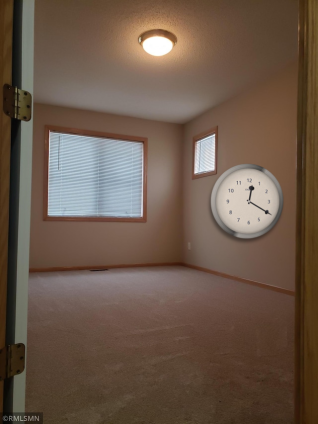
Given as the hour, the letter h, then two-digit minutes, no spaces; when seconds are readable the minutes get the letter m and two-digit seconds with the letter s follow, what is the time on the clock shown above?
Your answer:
12h20
